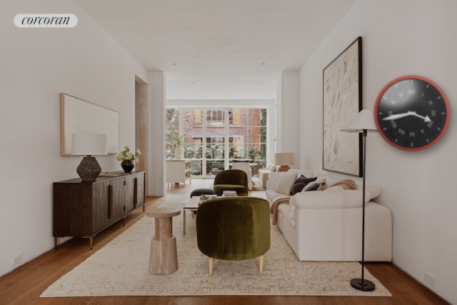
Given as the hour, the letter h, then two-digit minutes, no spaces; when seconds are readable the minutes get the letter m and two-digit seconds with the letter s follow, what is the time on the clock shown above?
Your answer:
3h43
